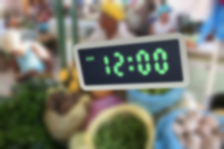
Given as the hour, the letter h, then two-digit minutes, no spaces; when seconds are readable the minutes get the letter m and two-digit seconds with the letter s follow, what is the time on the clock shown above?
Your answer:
12h00
